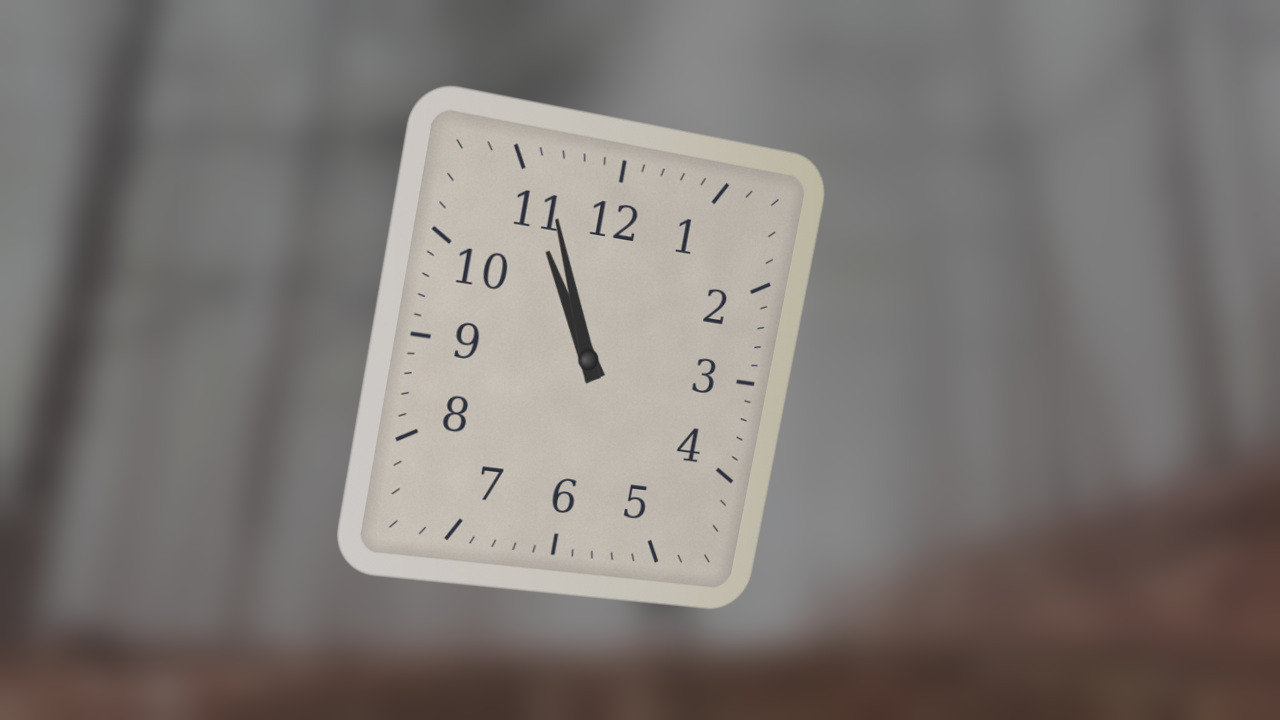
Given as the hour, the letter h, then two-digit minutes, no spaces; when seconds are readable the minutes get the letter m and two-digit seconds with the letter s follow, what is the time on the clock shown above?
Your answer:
10h56
